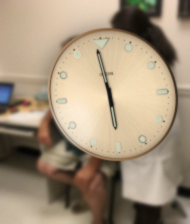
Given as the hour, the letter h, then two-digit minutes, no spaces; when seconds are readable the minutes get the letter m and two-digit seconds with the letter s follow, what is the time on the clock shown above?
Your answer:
5h59
